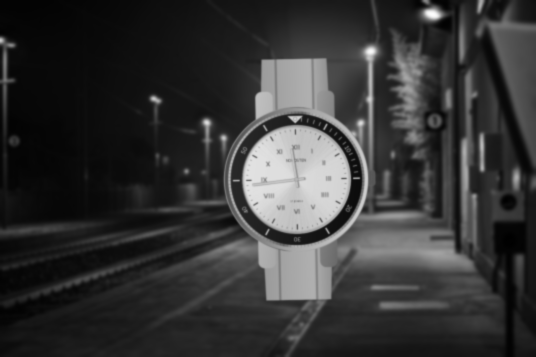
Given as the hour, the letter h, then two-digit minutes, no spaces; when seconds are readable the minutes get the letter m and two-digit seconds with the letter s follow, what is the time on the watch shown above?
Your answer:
11h44
